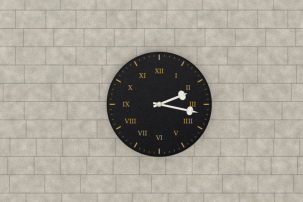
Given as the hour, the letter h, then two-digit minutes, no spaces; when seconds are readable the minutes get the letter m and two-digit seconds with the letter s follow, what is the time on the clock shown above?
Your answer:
2h17
